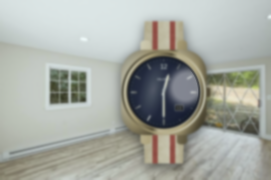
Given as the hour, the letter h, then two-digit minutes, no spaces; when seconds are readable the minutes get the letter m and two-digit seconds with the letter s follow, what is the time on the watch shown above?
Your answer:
12h30
